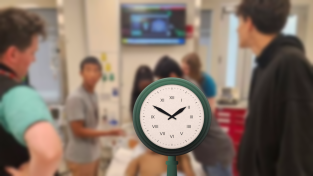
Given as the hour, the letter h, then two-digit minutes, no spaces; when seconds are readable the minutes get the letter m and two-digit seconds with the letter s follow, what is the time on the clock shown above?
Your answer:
1h50
